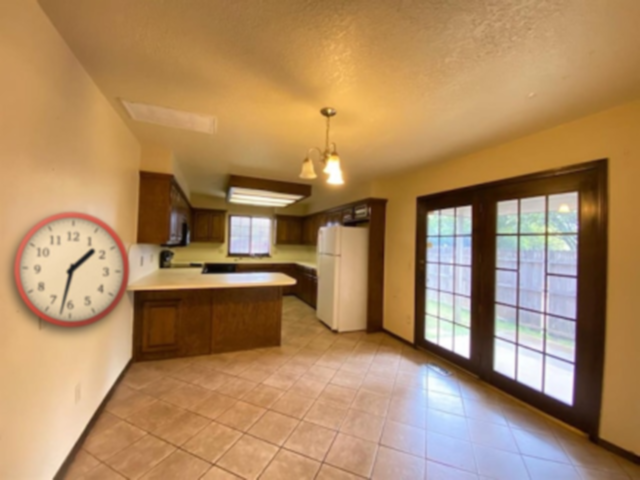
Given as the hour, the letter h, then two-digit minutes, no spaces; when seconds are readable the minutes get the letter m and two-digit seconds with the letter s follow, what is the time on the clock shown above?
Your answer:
1h32
